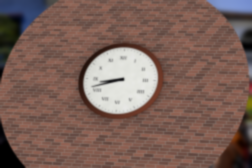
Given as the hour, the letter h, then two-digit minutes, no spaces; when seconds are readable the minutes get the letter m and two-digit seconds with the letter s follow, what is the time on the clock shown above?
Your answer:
8h42
